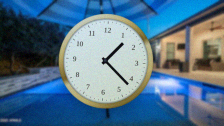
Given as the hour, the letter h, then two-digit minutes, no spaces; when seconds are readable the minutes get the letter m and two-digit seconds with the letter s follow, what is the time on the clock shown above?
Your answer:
1h22
